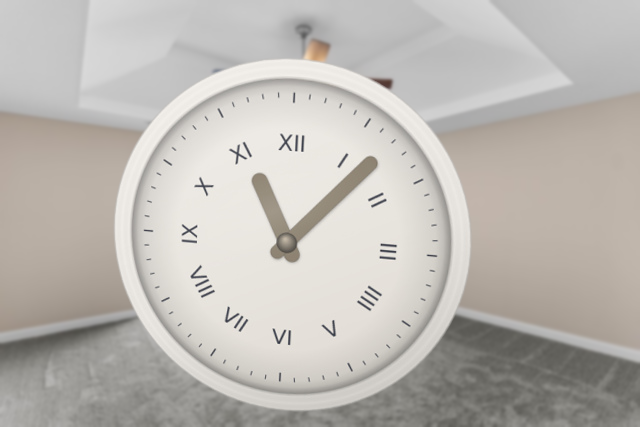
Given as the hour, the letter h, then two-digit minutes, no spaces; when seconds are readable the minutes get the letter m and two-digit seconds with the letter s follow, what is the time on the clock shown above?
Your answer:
11h07
